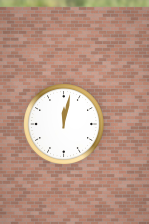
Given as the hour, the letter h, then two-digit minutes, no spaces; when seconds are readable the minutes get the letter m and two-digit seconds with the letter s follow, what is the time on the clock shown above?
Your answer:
12h02
